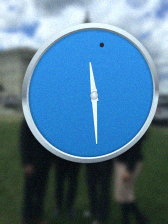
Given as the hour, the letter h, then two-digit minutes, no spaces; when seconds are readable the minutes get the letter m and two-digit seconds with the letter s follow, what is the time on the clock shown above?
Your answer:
11h28
